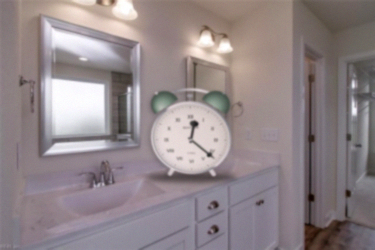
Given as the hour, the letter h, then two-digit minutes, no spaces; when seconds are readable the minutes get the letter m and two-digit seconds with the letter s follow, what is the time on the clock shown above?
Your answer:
12h22
